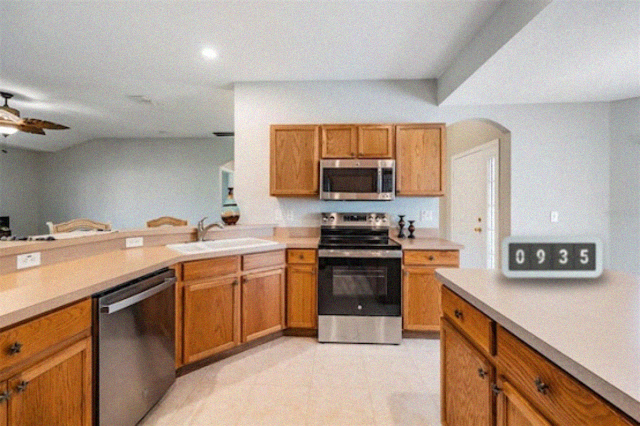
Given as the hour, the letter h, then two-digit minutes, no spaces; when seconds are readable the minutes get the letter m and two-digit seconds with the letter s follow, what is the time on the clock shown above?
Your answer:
9h35
